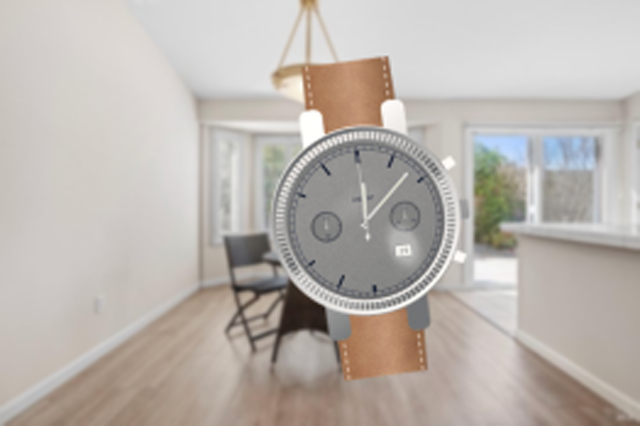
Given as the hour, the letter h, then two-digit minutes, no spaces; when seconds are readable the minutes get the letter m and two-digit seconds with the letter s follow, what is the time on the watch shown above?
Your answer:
12h08
